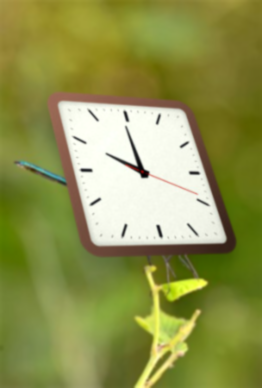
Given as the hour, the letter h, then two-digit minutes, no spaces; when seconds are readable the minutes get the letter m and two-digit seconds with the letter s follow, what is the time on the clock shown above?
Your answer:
9h59m19s
